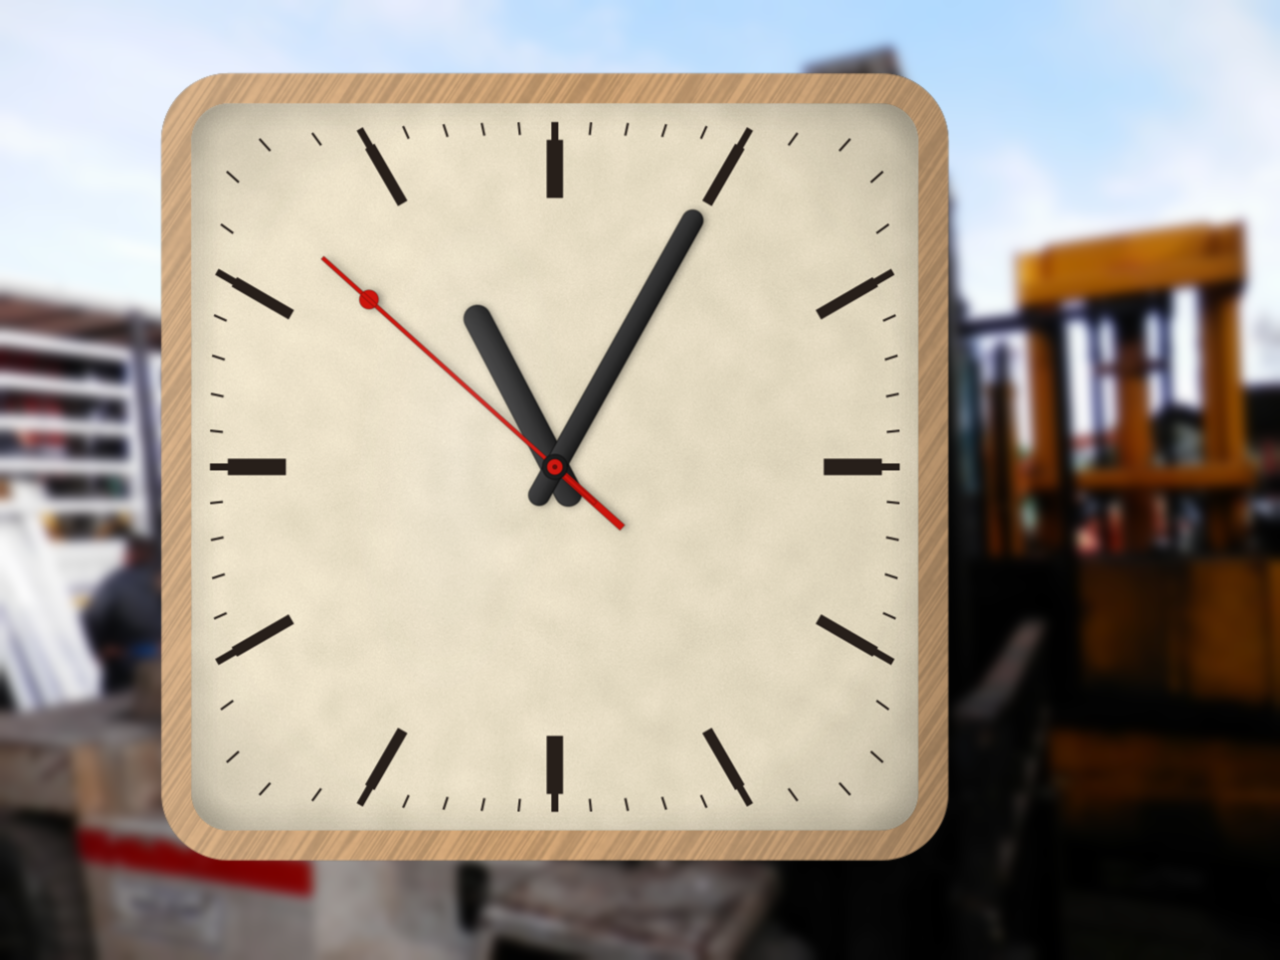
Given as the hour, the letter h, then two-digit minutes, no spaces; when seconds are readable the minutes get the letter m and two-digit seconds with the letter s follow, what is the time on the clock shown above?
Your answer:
11h04m52s
